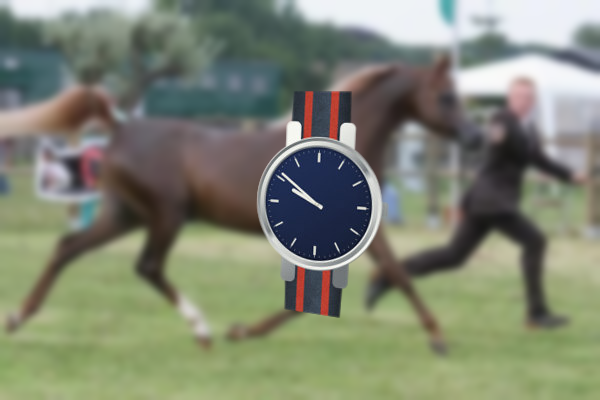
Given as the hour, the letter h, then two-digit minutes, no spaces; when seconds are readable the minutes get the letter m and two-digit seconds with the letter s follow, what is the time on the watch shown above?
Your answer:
9h51
